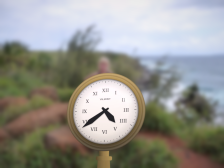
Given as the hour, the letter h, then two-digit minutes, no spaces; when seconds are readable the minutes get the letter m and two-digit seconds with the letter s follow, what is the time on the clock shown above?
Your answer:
4h39
